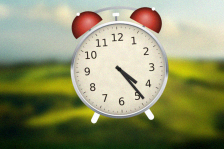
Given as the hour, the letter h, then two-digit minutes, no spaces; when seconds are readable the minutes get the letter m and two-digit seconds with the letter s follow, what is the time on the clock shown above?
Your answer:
4h24
